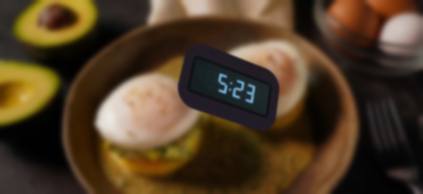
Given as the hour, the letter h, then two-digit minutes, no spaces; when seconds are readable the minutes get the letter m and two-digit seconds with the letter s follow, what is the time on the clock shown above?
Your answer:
5h23
